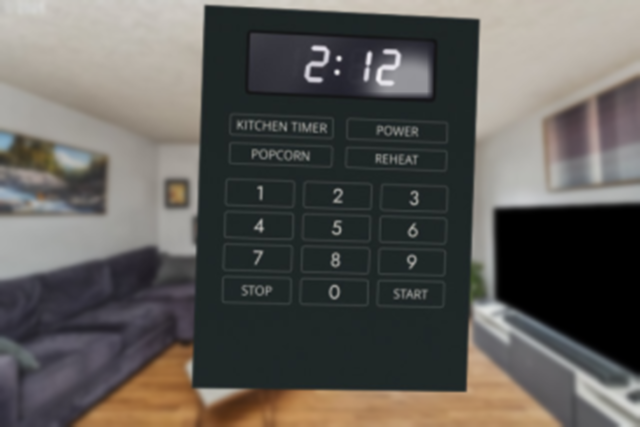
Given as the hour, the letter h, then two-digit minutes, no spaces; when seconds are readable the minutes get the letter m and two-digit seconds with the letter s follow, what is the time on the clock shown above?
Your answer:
2h12
